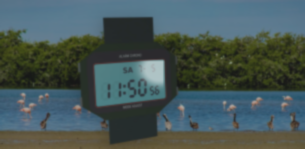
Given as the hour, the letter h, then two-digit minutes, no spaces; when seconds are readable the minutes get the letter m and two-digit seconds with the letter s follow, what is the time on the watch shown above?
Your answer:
11h50
